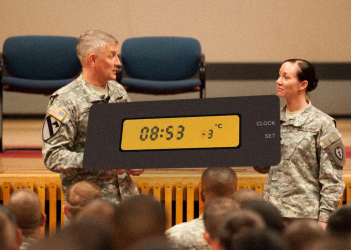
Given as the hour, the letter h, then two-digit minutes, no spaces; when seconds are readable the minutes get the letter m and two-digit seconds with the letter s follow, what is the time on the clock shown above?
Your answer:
8h53
